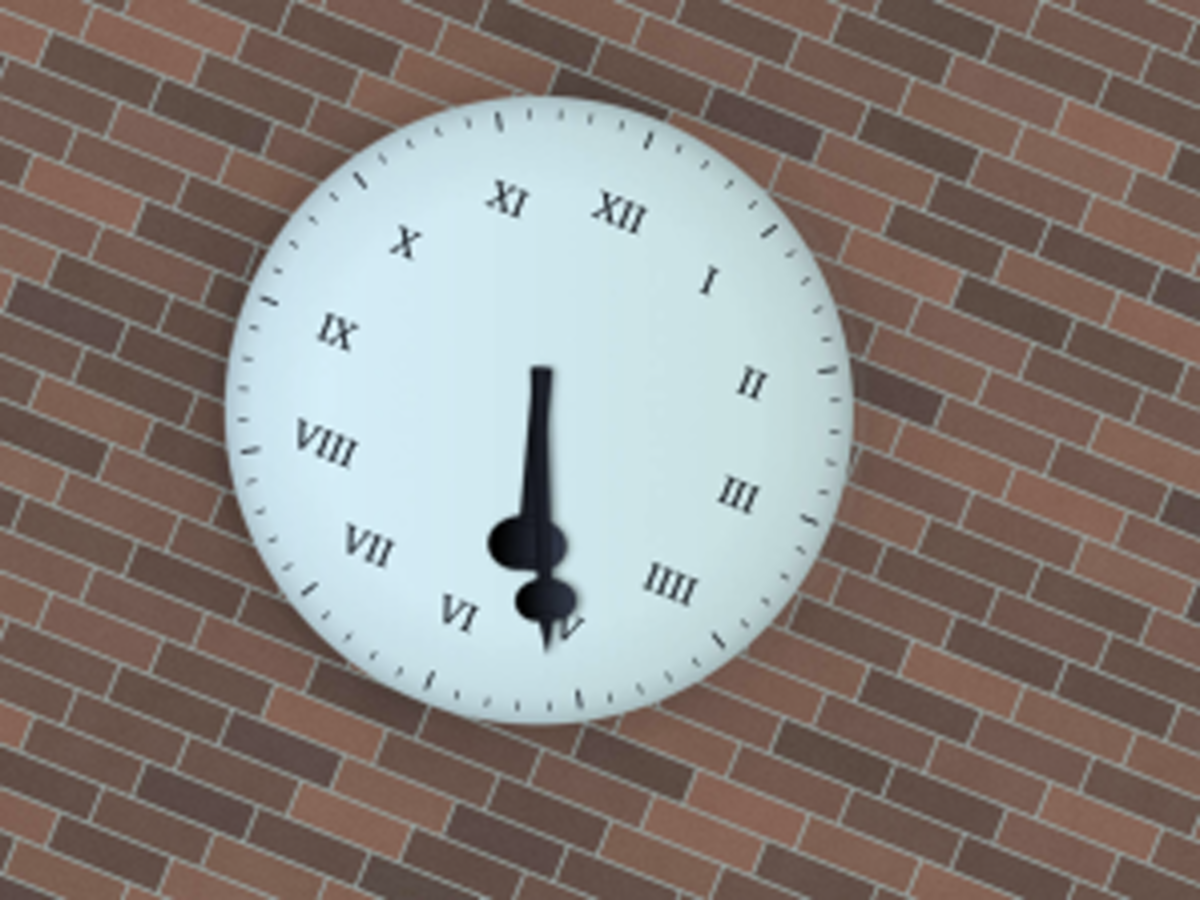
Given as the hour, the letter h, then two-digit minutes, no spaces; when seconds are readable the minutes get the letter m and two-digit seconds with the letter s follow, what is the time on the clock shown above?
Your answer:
5h26
